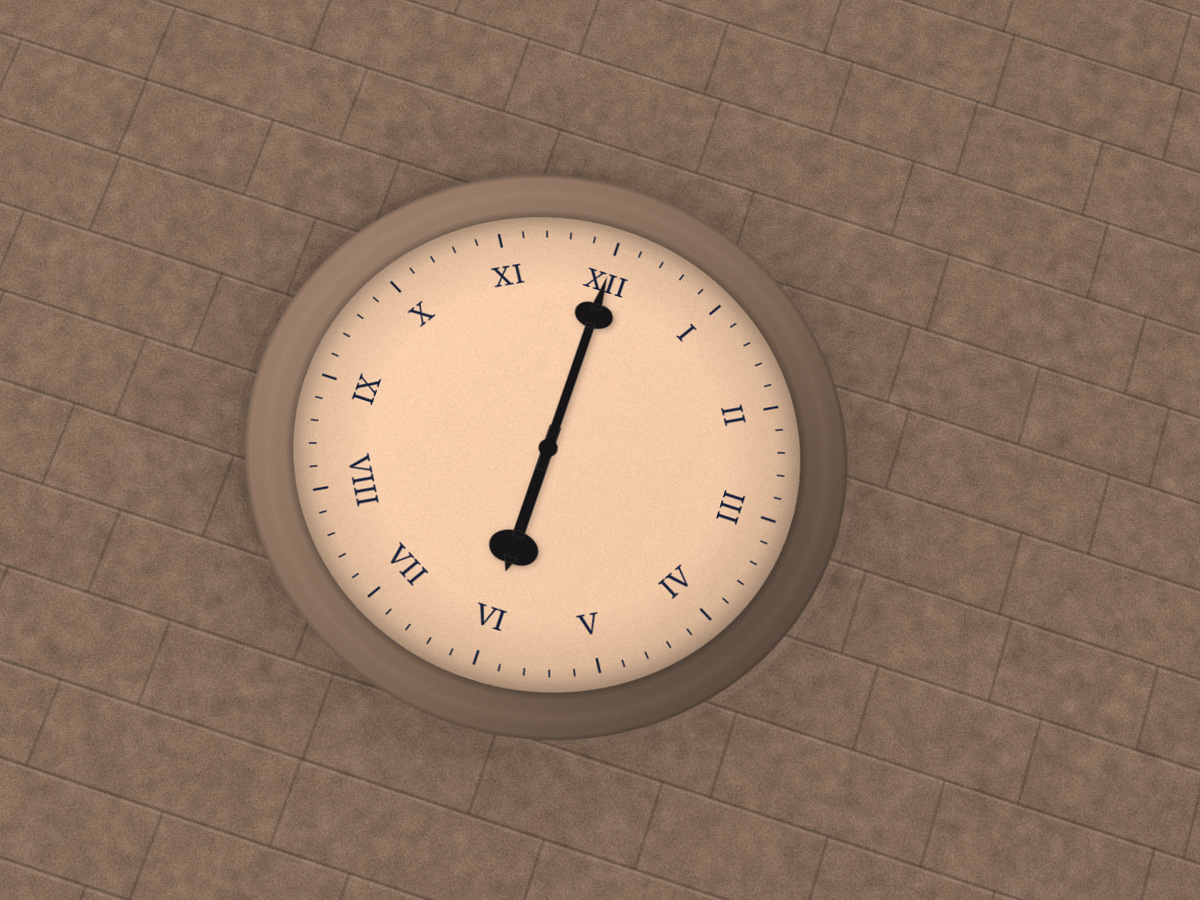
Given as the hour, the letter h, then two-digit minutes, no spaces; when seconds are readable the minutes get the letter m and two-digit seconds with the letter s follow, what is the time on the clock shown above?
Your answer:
6h00
